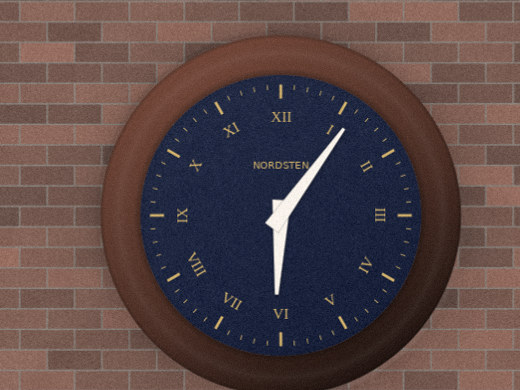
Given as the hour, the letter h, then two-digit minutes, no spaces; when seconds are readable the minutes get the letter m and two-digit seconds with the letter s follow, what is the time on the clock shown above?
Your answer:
6h06
